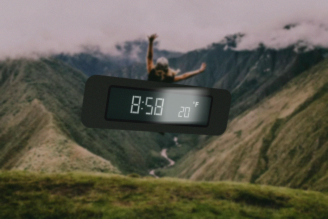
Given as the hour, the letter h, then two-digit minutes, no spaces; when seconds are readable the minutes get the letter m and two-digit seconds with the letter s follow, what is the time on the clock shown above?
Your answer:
8h58
